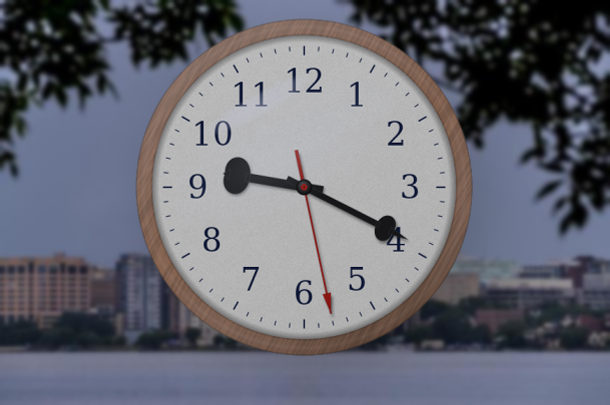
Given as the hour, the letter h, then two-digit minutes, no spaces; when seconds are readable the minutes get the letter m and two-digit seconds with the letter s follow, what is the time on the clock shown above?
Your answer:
9h19m28s
